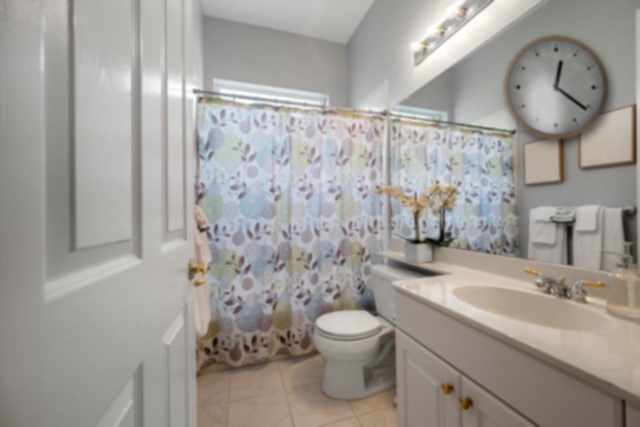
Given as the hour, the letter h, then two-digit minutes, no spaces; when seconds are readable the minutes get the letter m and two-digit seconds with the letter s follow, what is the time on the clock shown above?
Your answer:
12h21
